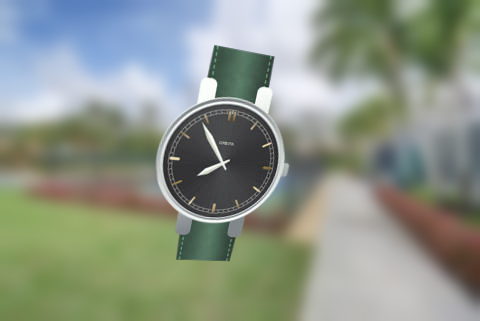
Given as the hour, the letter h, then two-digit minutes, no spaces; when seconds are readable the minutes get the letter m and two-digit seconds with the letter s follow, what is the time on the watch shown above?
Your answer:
7h54
